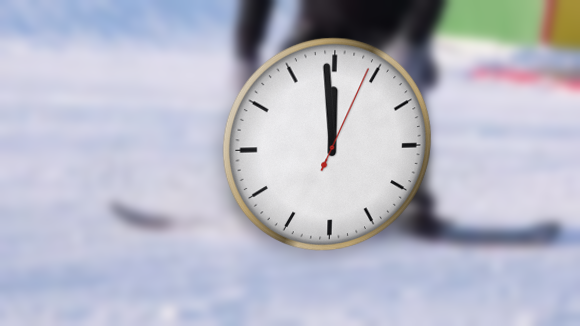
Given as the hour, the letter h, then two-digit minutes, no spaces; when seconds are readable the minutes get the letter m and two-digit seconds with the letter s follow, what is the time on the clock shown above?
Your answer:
11h59m04s
